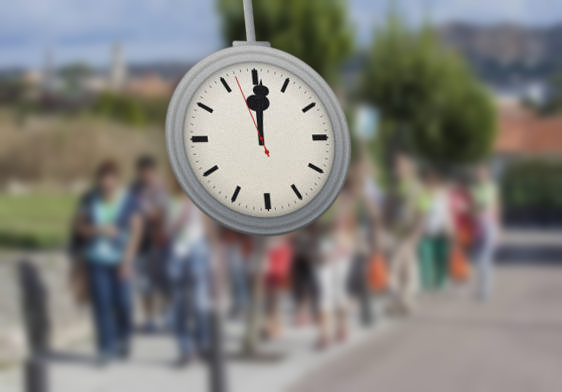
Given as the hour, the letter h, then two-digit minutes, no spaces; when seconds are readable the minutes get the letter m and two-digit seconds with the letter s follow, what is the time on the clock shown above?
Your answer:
12h00m57s
